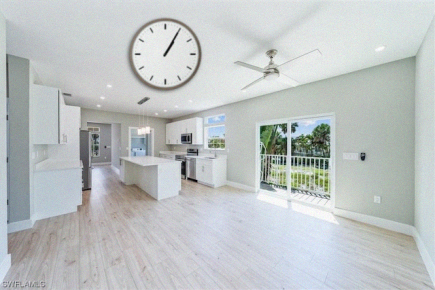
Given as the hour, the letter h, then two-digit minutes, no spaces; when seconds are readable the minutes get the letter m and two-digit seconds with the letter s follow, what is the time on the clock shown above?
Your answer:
1h05
